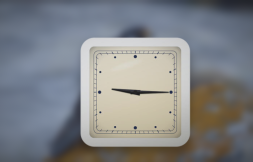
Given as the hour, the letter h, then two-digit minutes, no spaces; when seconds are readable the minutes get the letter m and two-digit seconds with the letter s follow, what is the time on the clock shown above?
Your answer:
9h15
